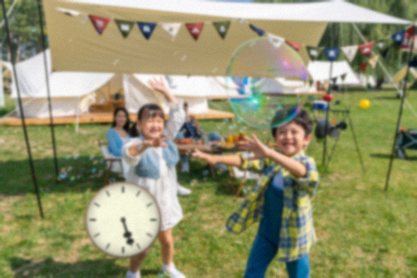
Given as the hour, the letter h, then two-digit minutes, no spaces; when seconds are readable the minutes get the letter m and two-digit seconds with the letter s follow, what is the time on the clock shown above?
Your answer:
5h27
